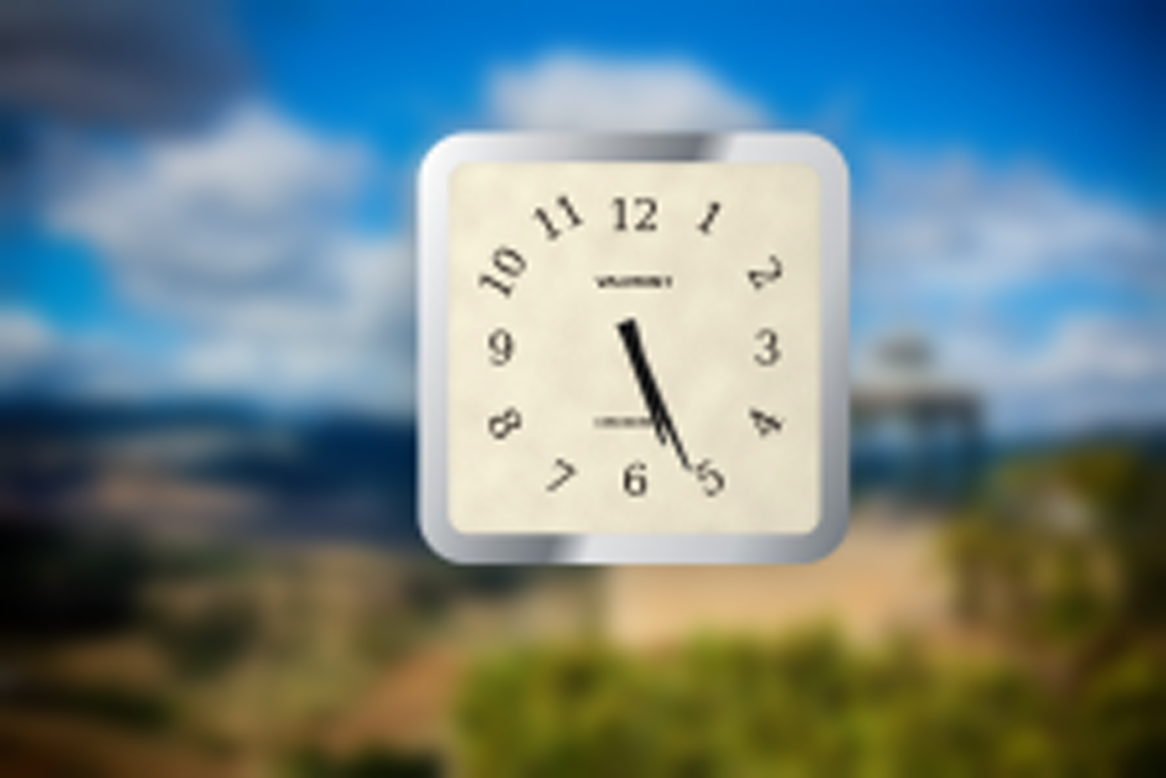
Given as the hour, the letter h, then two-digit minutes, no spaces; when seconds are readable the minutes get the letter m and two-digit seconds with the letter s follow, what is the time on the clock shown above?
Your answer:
5h26
